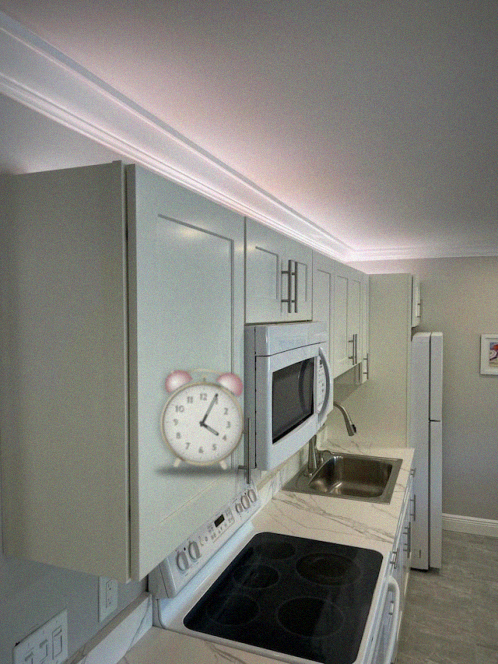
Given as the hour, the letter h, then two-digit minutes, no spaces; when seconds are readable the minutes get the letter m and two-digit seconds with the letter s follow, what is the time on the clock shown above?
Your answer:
4h04
